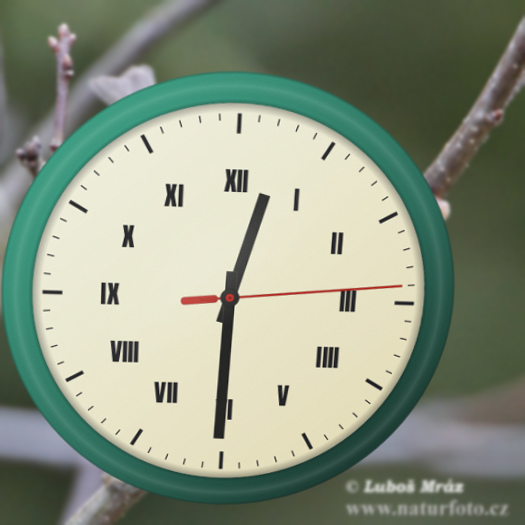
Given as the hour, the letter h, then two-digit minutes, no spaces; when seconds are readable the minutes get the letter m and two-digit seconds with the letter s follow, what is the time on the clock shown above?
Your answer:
12h30m14s
